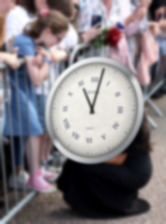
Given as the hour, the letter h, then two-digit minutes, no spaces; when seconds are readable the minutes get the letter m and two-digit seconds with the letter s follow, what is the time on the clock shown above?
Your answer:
11h02
